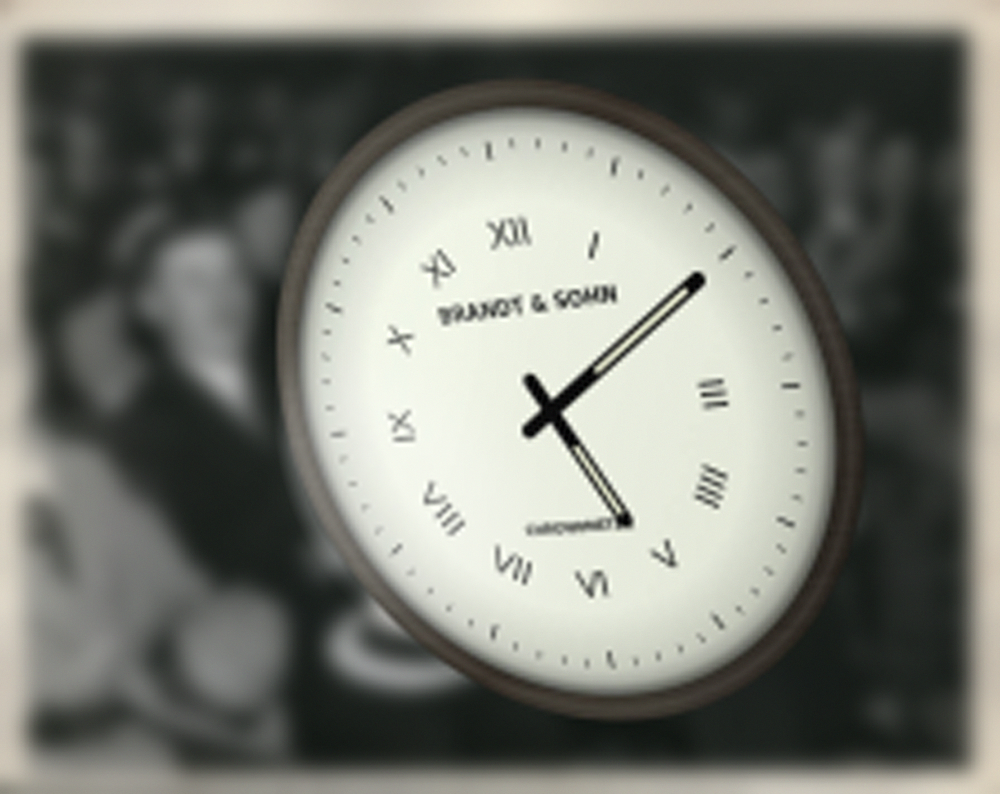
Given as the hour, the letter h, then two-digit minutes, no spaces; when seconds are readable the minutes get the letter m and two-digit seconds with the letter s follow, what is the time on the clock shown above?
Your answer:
5h10
